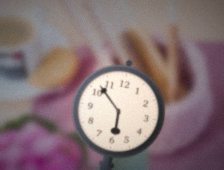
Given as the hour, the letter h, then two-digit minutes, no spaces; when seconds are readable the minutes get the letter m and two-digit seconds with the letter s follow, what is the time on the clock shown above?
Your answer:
5h52
